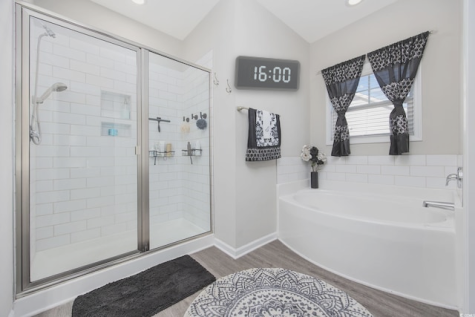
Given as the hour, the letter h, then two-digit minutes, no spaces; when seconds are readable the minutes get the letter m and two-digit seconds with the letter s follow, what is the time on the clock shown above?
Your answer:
16h00
